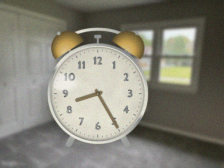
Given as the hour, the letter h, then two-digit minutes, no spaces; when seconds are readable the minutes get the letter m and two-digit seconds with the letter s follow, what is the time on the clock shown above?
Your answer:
8h25
